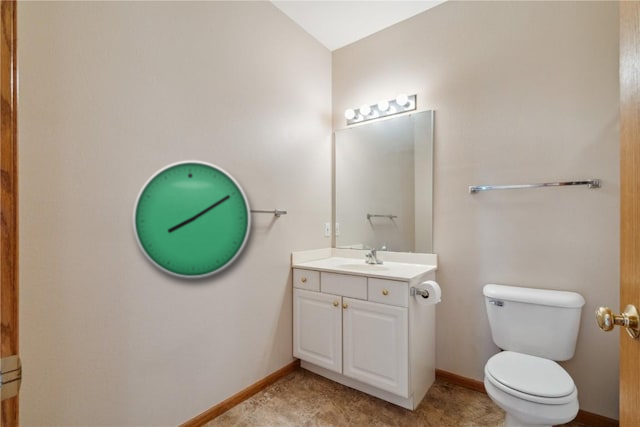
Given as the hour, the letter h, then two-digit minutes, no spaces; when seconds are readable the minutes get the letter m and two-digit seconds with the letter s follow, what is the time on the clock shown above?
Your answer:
8h10
